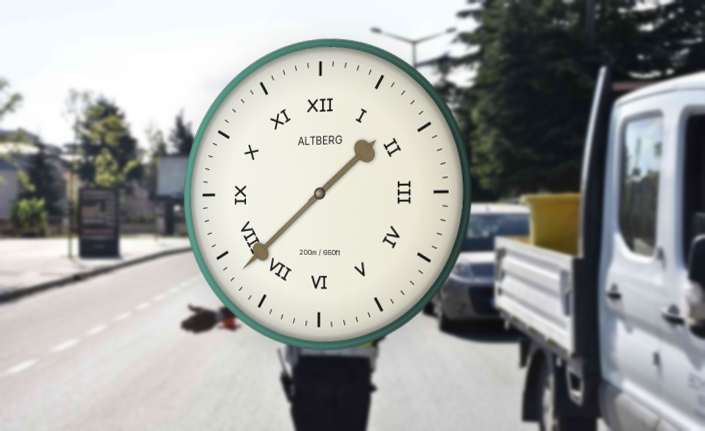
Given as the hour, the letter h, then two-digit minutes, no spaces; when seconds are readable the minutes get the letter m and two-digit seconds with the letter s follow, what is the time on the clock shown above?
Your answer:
1h38
